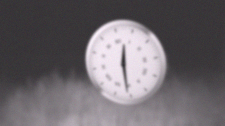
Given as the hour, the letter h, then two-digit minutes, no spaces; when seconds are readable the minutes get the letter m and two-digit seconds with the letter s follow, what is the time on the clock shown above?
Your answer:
12h31
